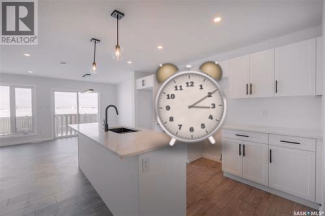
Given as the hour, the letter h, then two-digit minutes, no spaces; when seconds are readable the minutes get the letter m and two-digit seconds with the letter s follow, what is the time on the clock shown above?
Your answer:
3h10
